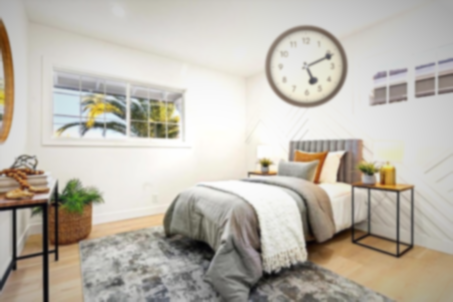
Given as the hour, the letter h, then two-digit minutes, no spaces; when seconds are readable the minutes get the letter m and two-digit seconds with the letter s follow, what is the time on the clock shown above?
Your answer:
5h11
